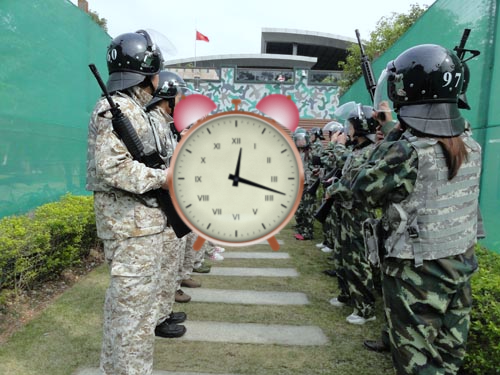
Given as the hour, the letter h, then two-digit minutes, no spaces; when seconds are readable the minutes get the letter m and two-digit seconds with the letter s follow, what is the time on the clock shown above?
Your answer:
12h18
